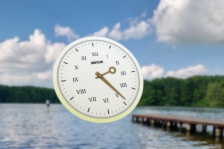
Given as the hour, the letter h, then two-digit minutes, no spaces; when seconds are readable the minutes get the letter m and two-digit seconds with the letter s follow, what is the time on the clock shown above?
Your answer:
2h24
